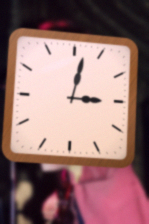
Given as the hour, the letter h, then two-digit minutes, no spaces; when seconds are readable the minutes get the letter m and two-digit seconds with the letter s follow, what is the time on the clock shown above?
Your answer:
3h02
